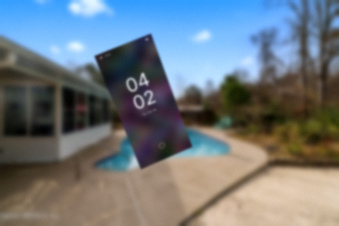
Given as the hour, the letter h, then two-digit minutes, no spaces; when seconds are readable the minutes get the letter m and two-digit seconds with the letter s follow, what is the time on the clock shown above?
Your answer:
4h02
